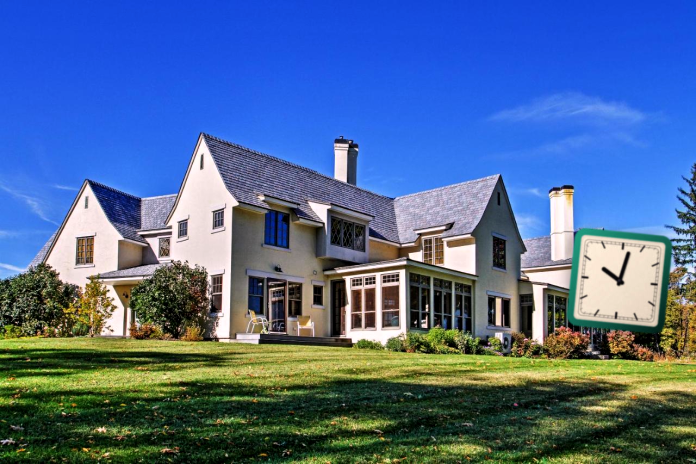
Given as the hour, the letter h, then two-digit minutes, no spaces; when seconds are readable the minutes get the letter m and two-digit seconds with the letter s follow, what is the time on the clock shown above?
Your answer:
10h02
